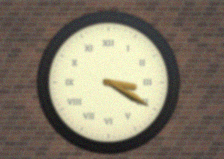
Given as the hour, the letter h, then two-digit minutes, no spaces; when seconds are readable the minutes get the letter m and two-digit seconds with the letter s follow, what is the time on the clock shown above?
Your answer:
3h20
